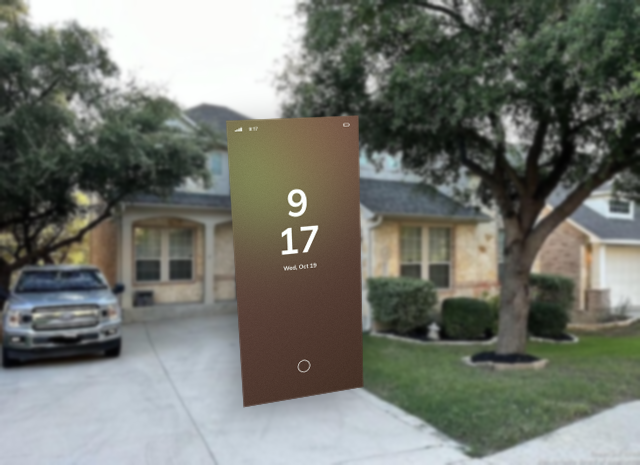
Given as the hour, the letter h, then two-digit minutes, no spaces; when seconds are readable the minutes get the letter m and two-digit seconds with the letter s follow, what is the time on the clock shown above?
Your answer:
9h17
